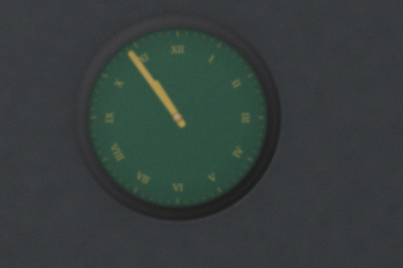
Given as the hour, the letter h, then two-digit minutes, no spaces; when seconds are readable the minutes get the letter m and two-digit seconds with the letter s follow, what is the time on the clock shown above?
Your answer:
10h54
